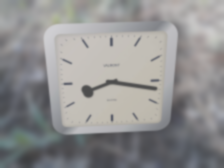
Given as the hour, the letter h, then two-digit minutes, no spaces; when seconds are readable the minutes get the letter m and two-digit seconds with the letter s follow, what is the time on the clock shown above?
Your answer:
8h17
